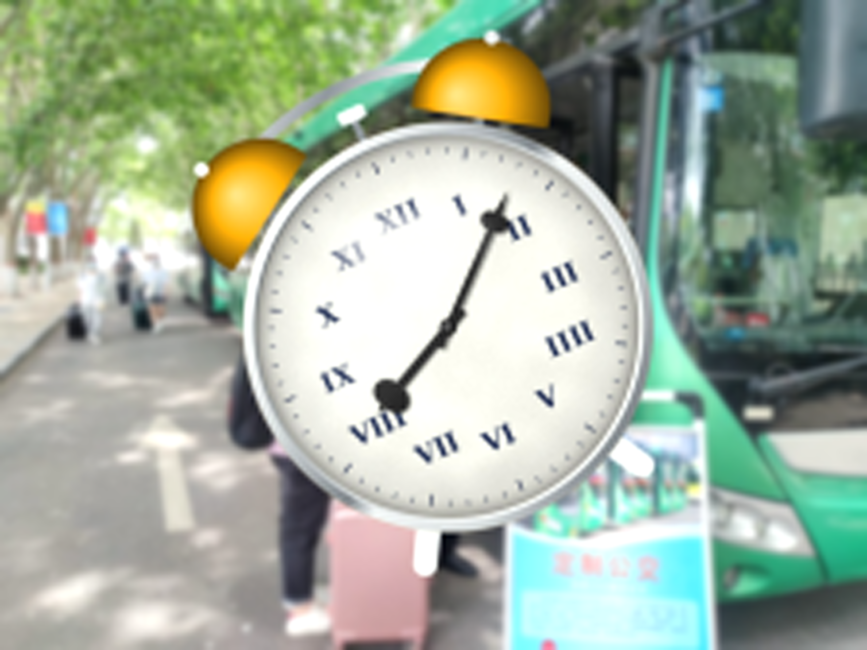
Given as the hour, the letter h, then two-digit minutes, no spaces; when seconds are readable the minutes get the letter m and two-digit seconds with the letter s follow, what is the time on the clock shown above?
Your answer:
8h08
